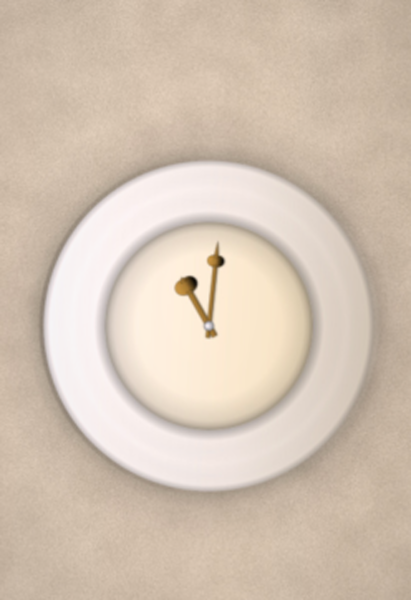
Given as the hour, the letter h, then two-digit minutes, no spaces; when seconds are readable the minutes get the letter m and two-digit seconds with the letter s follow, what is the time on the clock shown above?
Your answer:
11h01
